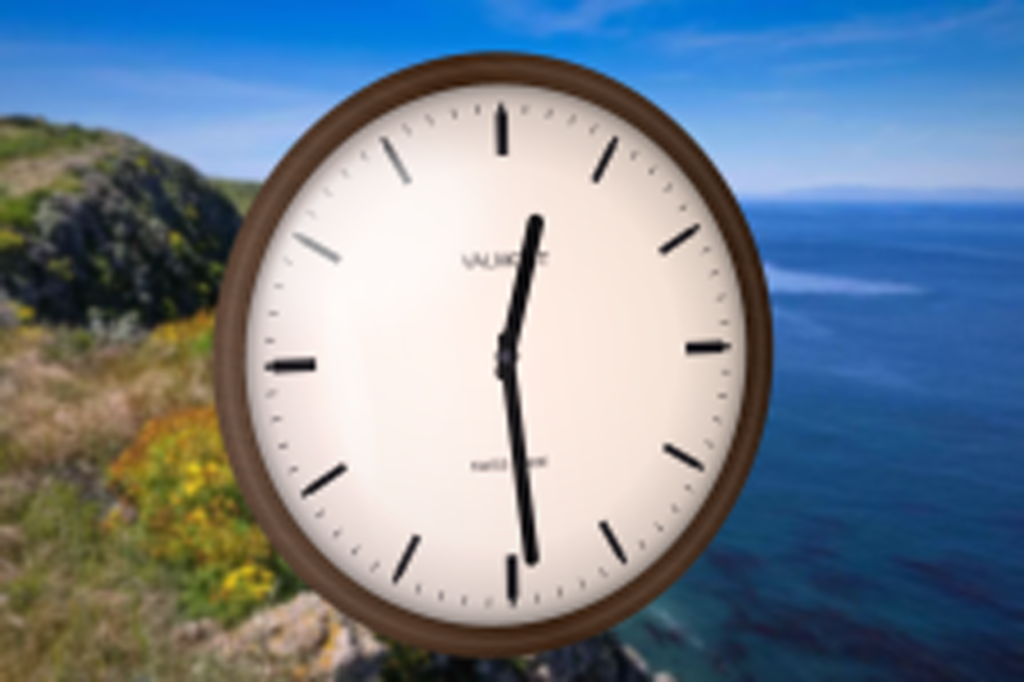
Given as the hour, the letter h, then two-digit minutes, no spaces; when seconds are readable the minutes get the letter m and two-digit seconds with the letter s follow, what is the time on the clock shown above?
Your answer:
12h29
